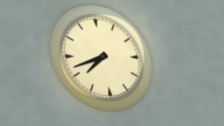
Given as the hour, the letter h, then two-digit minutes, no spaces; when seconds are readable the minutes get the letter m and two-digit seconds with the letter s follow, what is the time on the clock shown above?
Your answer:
7h42
